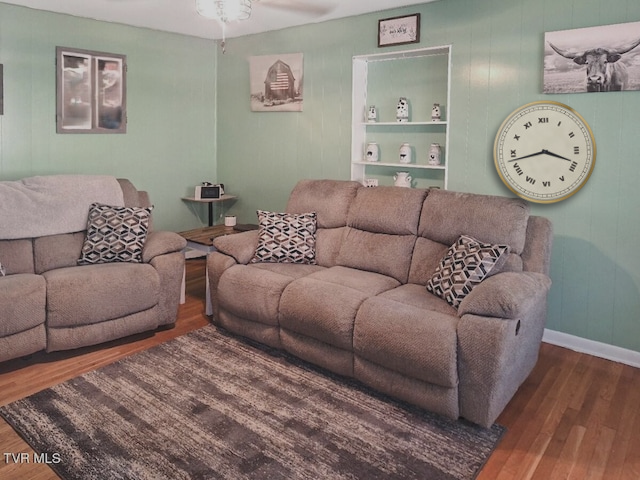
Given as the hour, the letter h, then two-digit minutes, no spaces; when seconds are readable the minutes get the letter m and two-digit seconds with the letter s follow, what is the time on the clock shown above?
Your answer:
3h43
